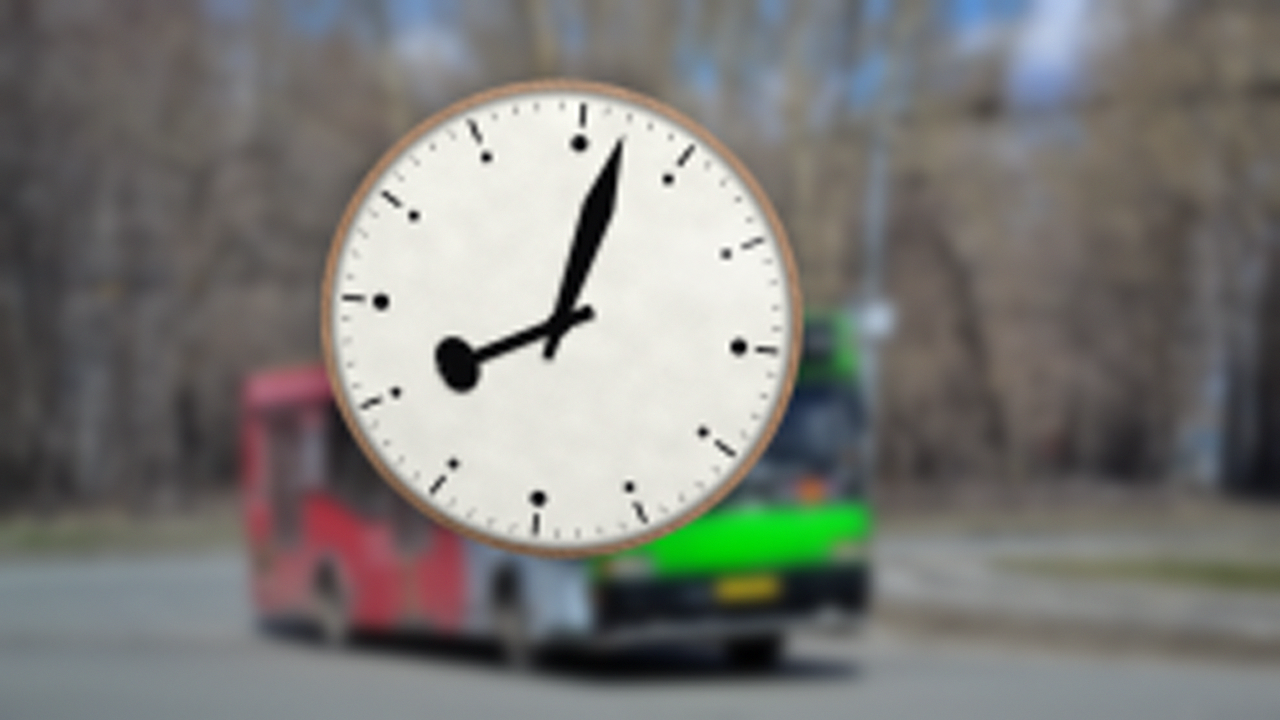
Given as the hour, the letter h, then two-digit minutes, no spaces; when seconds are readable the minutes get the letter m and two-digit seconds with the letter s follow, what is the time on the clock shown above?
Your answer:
8h02
